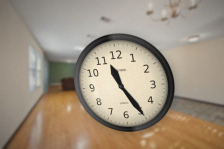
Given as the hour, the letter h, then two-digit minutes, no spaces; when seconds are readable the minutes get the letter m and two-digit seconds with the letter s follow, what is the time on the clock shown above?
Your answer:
11h25
